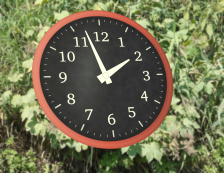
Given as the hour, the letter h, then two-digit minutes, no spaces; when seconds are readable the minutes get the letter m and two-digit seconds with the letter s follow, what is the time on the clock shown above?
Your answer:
1h57
